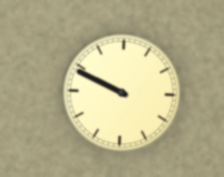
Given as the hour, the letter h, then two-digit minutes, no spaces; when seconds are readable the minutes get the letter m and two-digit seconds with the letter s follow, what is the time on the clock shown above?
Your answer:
9h49
